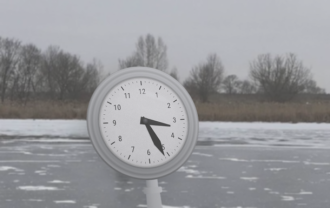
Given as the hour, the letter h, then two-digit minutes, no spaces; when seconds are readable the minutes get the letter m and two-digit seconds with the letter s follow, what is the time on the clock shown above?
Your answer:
3h26
